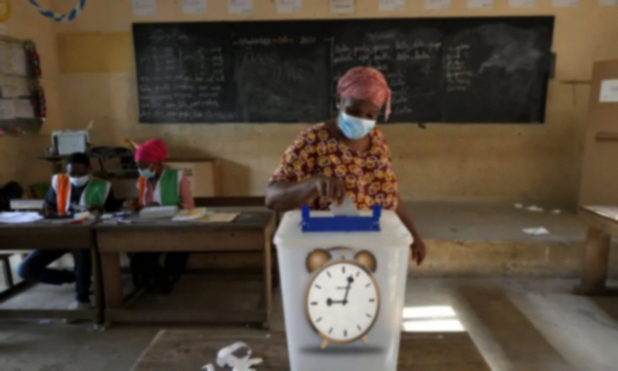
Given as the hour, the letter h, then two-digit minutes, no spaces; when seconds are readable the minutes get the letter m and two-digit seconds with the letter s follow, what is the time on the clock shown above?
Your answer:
9h03
